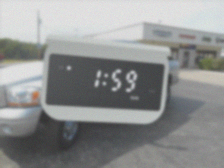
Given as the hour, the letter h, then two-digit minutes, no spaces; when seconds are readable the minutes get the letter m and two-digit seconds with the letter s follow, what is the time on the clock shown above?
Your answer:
1h59
